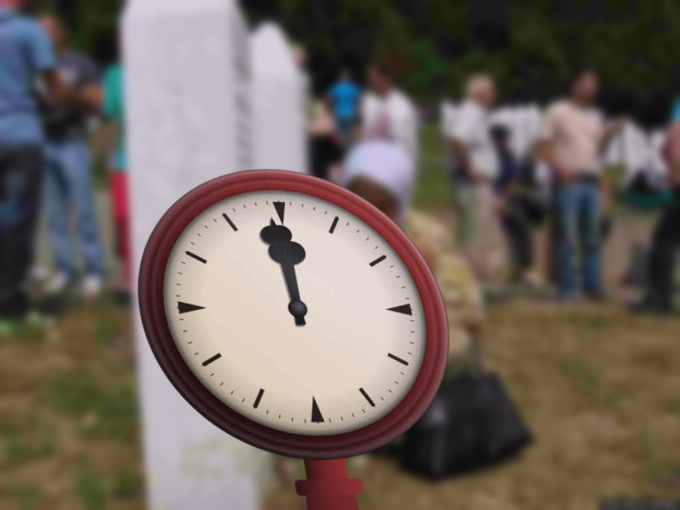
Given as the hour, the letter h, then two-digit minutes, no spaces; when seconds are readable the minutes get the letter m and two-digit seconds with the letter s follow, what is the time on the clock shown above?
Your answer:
11h59
